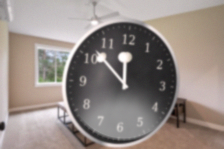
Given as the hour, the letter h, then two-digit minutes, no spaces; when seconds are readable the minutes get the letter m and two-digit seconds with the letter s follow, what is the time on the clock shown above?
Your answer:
11h52
